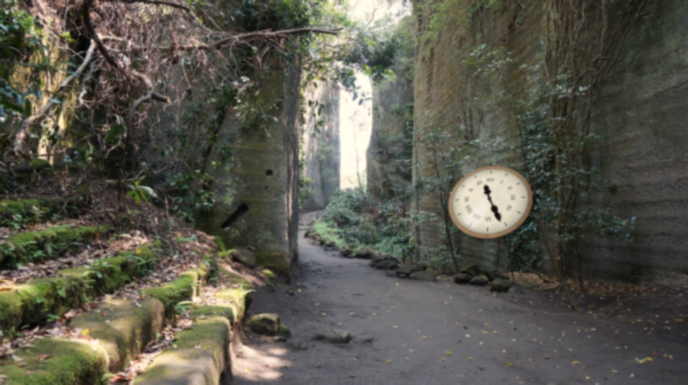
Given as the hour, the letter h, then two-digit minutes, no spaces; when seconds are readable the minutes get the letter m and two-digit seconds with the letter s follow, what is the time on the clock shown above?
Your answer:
11h26
